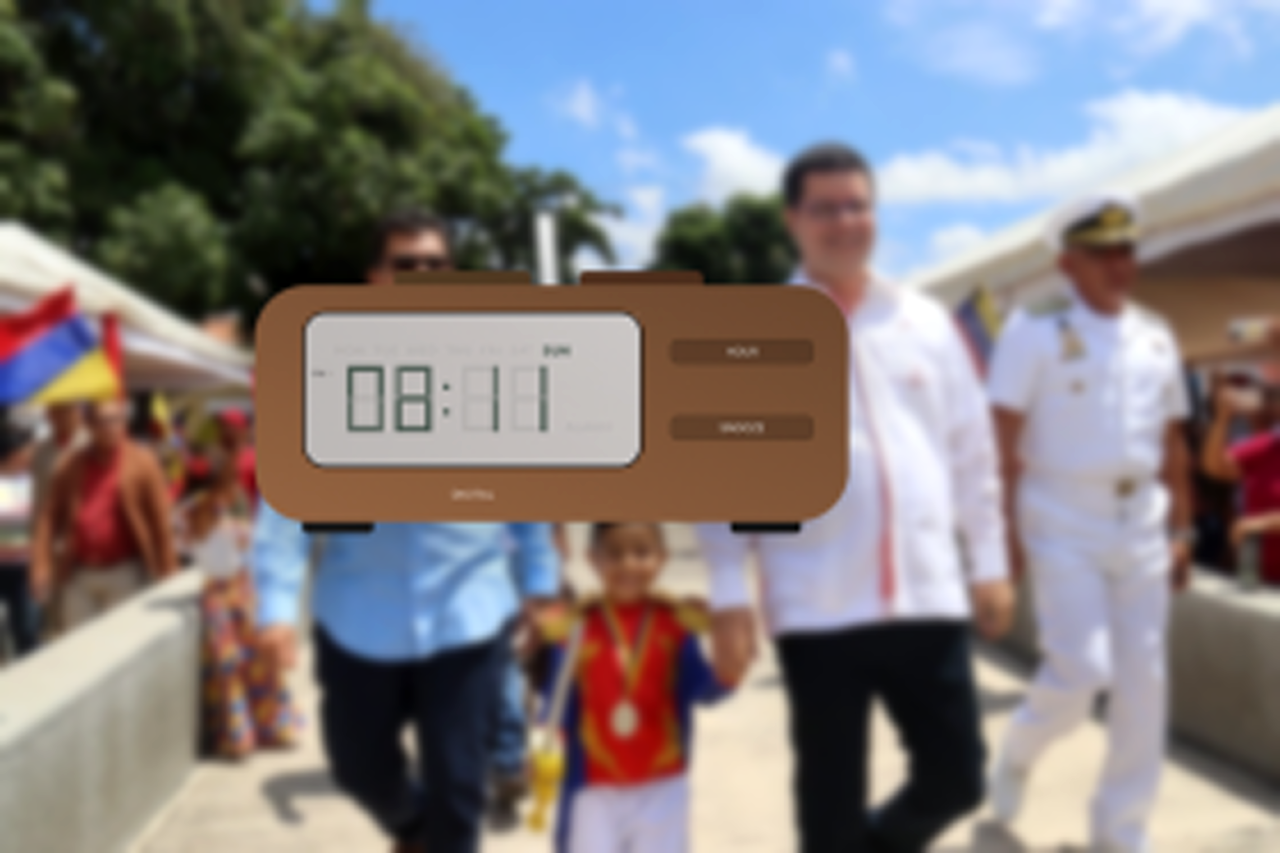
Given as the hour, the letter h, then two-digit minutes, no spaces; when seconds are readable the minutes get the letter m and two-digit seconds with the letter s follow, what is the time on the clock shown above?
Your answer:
8h11
